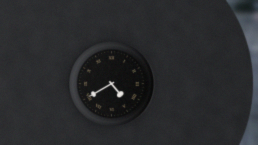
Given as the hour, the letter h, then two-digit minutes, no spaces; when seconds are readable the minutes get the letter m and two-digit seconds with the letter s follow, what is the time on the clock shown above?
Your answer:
4h40
